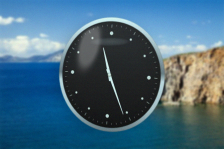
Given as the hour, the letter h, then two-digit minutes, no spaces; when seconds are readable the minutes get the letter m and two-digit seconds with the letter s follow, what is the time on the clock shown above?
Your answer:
11h26
